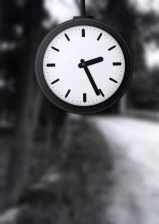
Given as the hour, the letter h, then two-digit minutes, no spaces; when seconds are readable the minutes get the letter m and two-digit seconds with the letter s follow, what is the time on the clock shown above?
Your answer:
2h26
